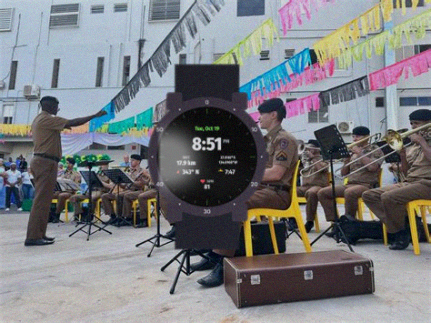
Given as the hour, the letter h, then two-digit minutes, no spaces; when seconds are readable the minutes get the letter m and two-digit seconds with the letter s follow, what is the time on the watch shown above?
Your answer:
8h51
